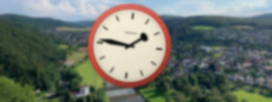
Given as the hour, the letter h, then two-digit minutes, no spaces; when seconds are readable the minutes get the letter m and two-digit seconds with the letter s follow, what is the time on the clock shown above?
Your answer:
1h46
